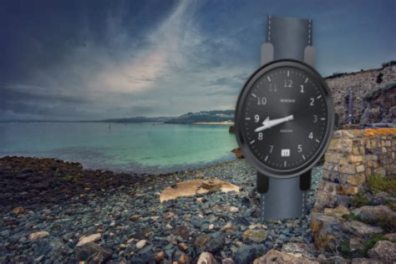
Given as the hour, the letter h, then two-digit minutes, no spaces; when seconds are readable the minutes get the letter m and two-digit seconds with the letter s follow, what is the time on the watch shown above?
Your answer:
8h42
